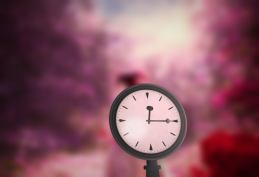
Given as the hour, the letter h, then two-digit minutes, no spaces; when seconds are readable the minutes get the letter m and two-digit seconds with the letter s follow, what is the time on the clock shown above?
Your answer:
12h15
